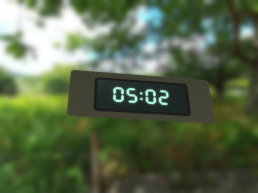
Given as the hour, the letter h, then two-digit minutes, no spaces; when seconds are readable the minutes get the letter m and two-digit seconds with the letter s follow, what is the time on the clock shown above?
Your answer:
5h02
